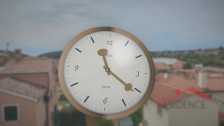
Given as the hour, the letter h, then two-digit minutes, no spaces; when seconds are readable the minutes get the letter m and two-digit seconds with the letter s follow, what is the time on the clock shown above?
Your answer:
11h21
